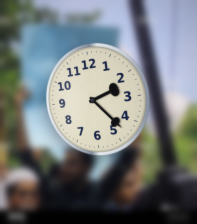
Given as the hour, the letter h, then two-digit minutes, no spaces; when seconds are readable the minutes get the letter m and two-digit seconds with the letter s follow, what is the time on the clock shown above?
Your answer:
2h23
